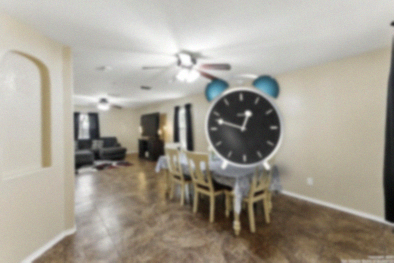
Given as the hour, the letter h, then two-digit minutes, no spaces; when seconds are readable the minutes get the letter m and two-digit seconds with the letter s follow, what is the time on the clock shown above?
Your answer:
12h48
